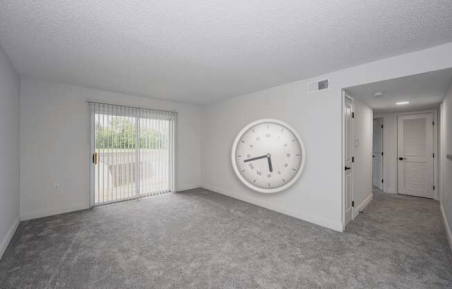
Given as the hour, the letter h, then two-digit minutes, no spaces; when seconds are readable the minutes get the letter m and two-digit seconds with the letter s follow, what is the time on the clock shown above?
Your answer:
5h43
